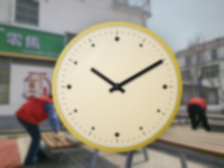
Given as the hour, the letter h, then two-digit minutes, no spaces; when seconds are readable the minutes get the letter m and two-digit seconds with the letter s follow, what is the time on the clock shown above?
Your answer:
10h10
